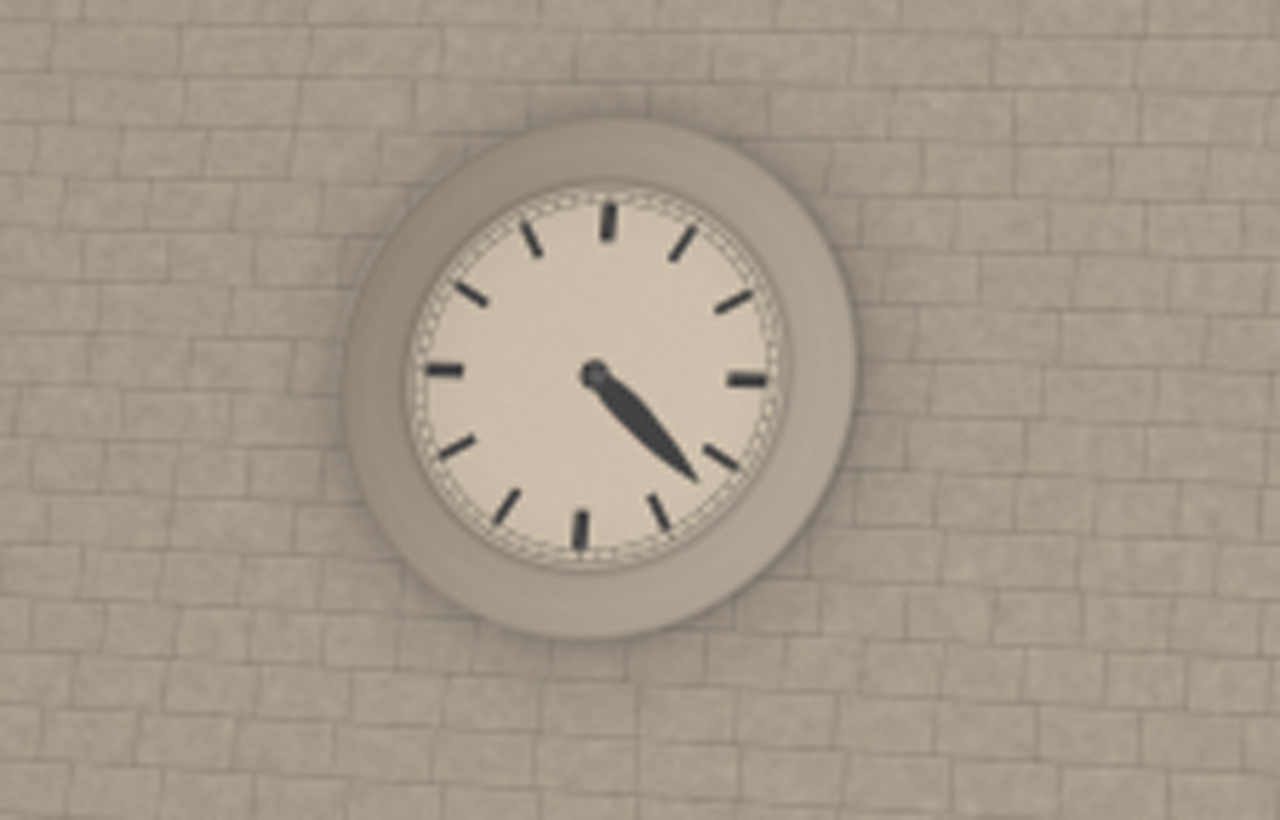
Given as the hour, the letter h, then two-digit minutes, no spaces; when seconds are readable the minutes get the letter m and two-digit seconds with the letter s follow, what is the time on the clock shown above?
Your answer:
4h22
